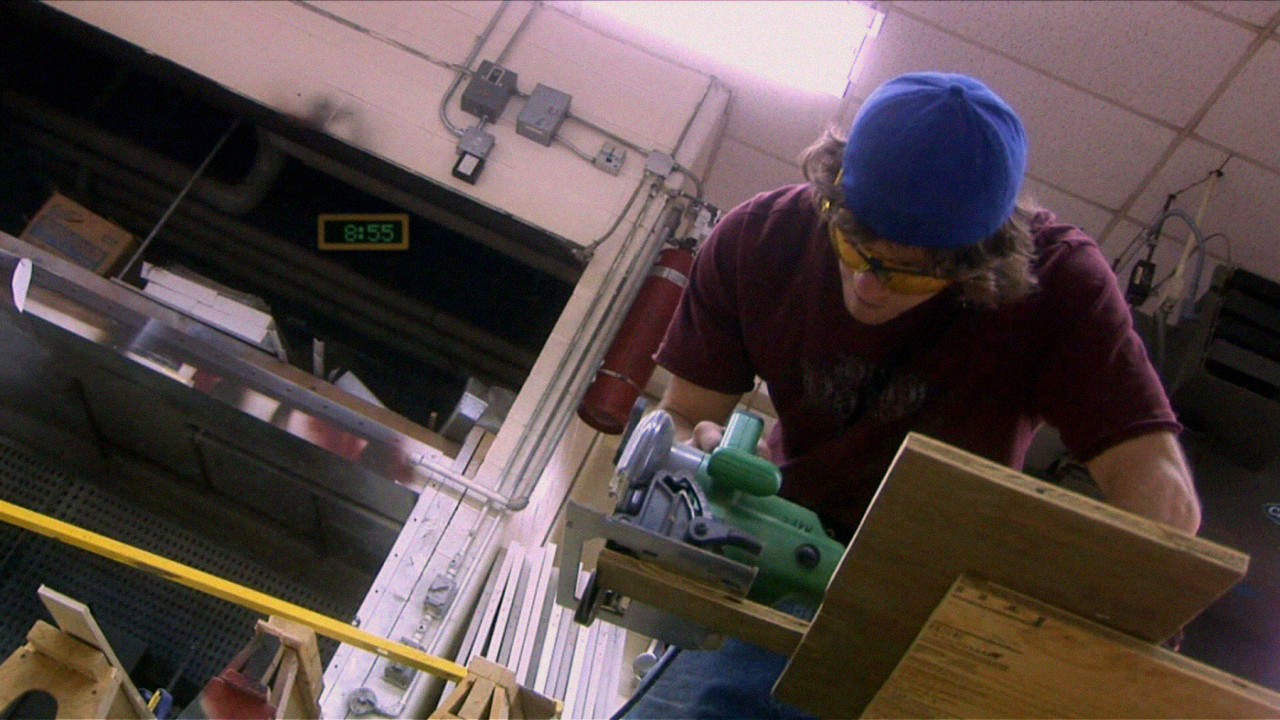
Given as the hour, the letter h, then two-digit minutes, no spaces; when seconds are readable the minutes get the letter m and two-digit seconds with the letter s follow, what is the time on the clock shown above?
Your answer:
8h55
